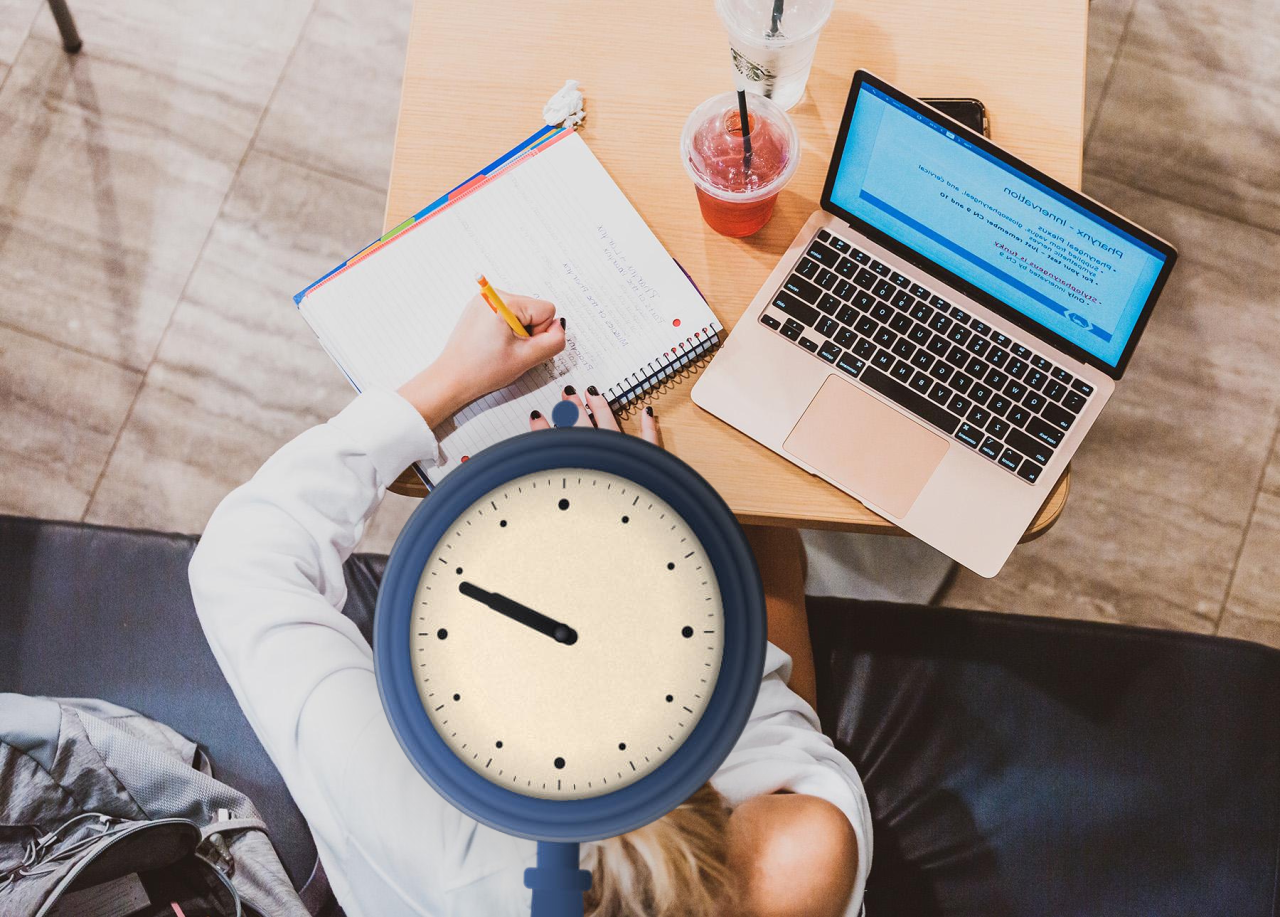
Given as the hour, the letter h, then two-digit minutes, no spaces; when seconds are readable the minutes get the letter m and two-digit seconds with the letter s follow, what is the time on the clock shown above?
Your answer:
9h49
